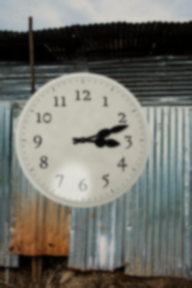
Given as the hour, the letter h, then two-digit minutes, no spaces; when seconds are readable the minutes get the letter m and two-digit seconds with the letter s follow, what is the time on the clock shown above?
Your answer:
3h12
